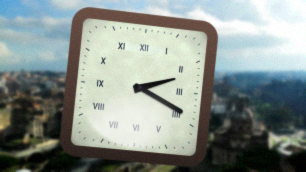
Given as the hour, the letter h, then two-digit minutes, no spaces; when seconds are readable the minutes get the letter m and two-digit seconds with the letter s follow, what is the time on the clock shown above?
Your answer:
2h19
